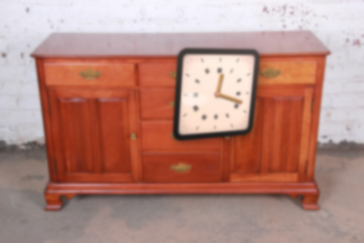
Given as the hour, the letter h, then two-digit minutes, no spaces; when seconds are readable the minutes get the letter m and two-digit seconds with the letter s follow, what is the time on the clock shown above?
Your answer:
12h18
